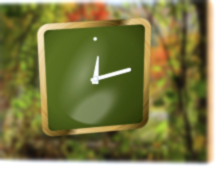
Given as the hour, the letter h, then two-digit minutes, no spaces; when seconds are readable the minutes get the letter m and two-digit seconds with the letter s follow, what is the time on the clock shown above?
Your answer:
12h13
